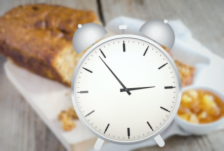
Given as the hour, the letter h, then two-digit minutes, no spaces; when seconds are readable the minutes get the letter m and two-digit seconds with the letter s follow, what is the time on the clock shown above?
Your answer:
2h54
